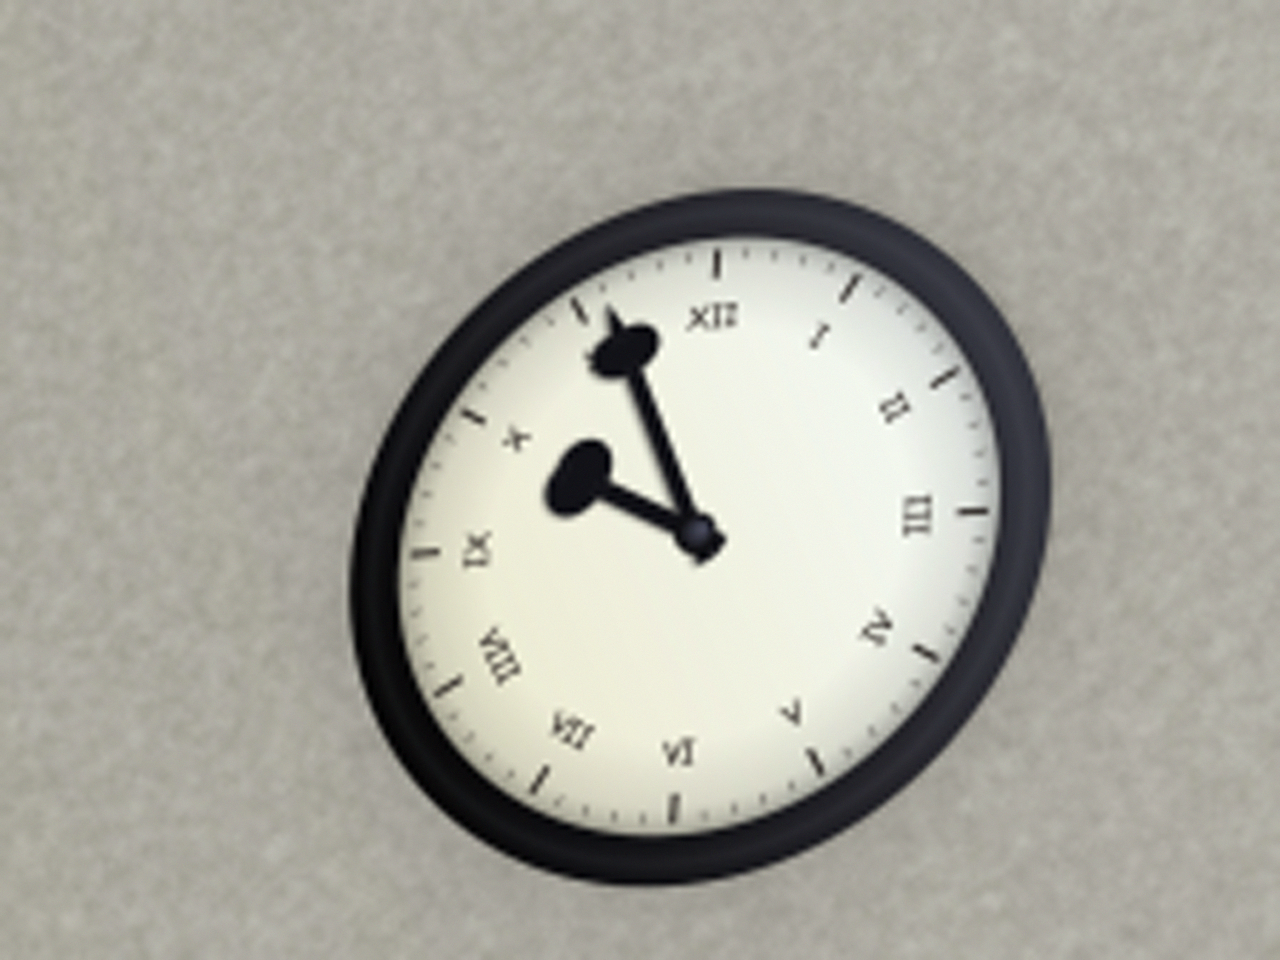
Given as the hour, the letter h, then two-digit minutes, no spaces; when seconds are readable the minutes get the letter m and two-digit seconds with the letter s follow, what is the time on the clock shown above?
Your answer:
9h56
